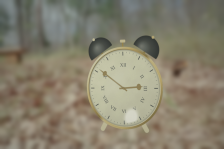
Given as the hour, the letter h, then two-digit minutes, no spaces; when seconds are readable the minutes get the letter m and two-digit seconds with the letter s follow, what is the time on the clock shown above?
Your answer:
2h51
